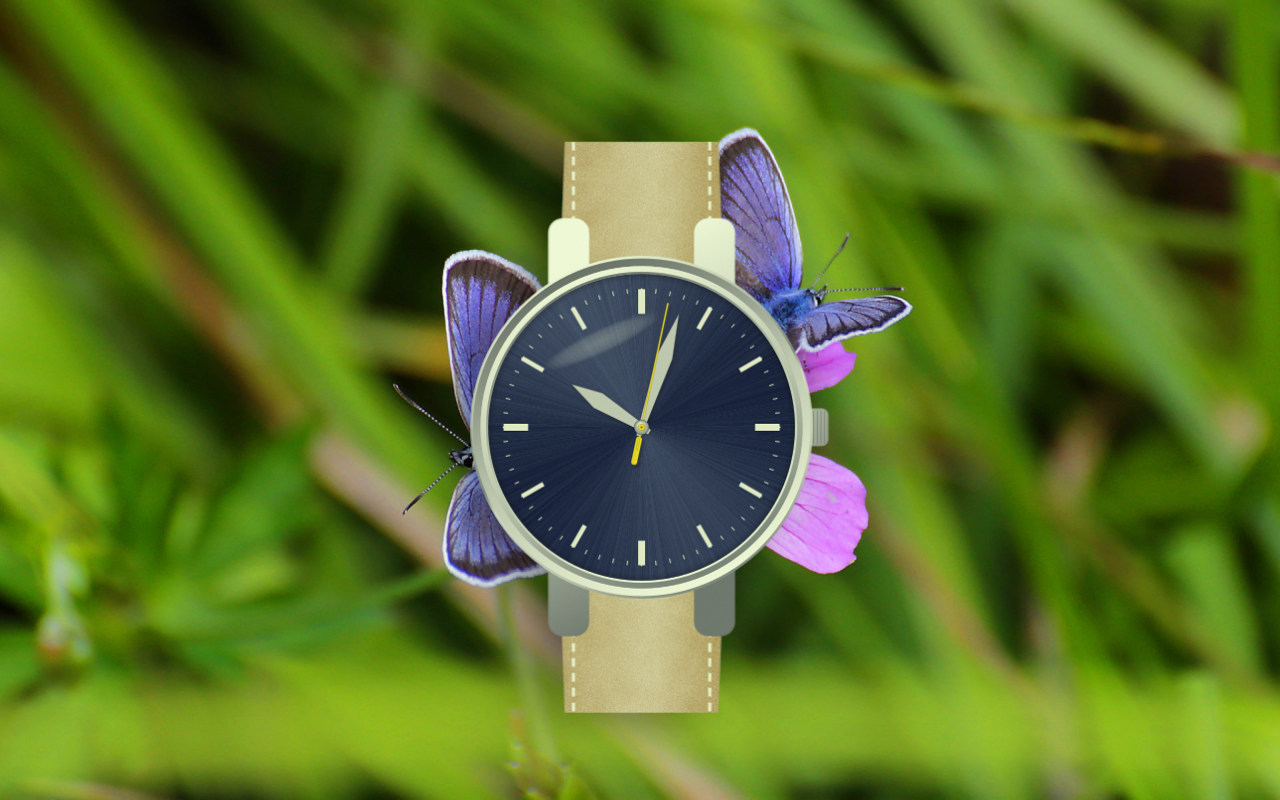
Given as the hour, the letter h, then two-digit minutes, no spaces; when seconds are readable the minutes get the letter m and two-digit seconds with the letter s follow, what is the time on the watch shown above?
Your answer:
10h03m02s
